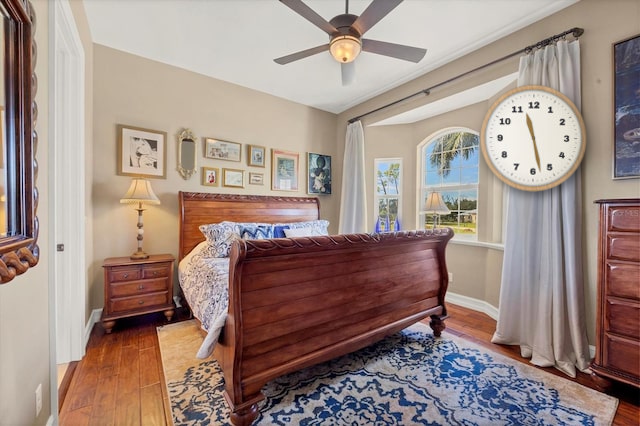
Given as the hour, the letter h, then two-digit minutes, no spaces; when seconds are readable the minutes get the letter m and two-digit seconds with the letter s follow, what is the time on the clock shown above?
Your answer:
11h28
